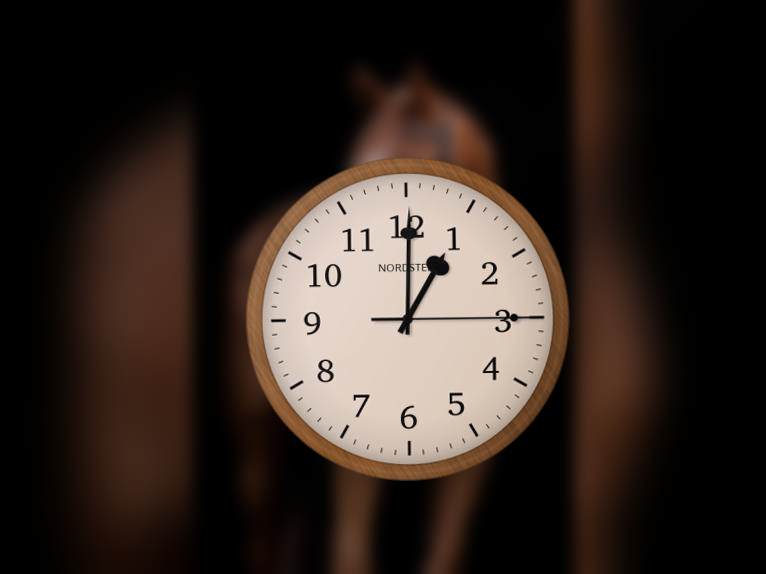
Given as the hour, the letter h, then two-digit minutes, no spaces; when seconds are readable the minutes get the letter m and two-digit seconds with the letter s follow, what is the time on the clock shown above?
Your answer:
1h00m15s
